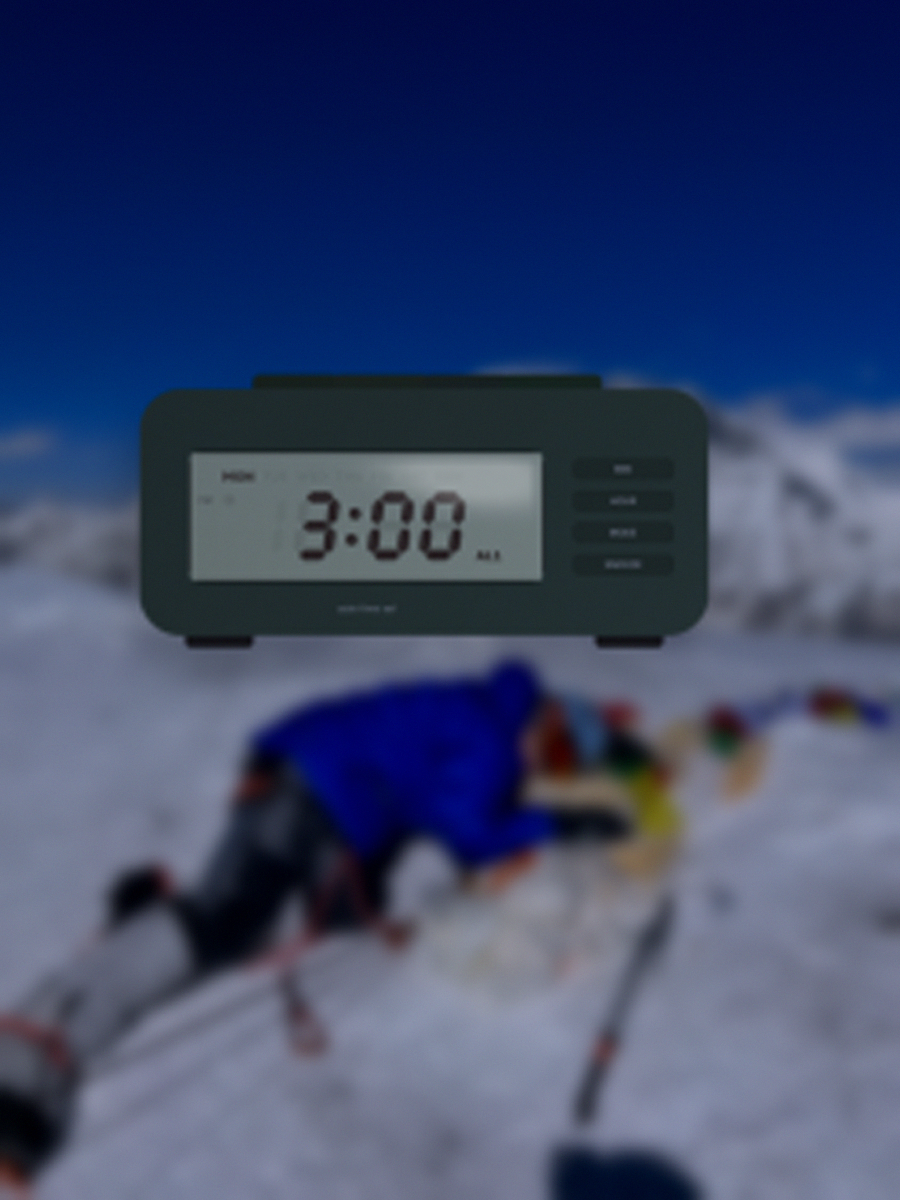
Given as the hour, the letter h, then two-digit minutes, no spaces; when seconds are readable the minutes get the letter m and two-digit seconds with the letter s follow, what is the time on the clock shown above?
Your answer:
3h00
